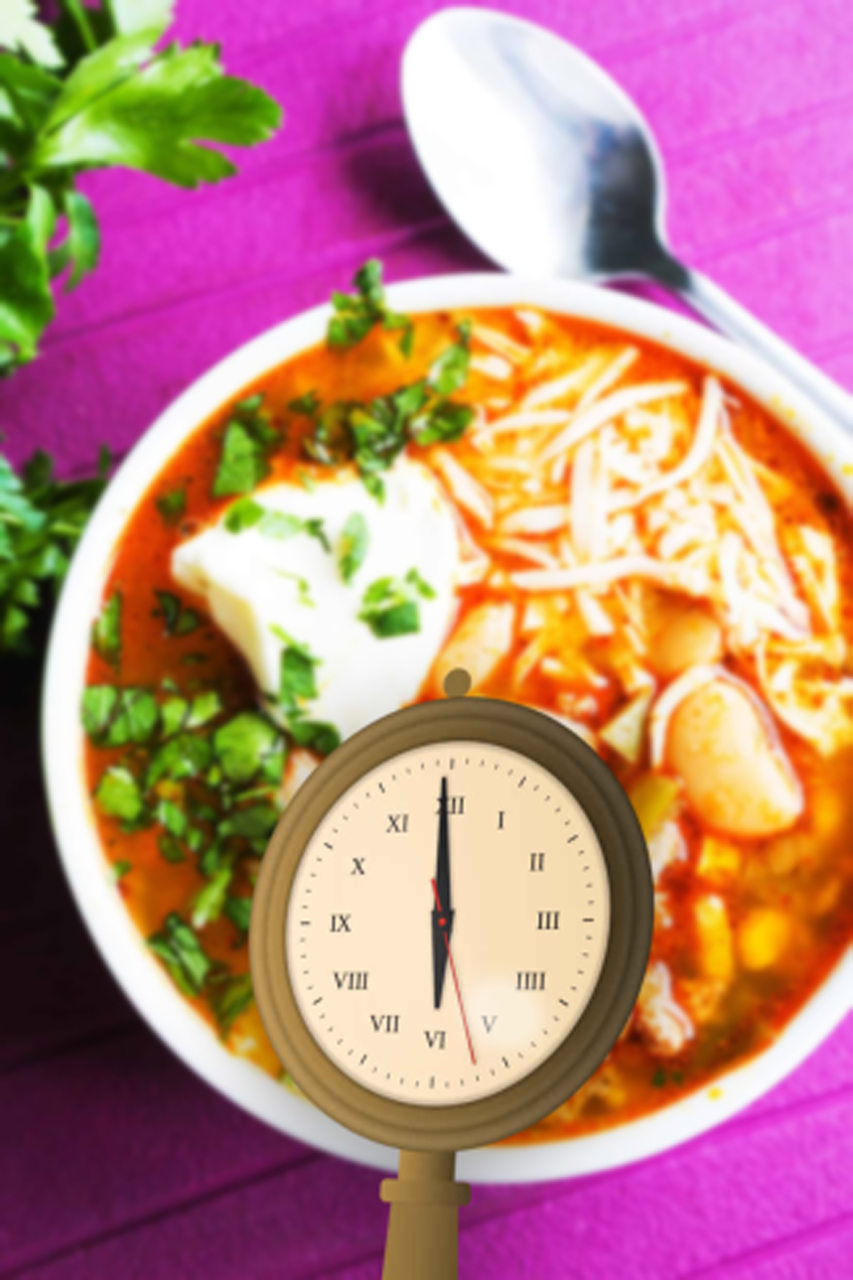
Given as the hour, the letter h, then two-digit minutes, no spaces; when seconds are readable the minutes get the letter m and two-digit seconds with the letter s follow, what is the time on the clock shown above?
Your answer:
5h59m27s
